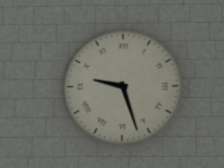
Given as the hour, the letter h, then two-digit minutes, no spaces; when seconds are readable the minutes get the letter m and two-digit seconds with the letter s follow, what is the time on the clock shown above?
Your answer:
9h27
